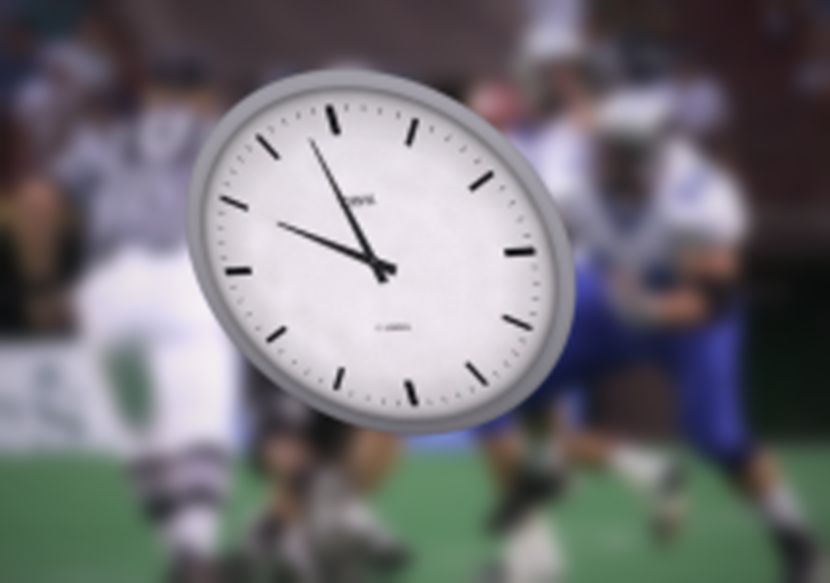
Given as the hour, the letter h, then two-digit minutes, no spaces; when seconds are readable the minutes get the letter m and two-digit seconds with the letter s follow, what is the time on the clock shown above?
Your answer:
9h58
